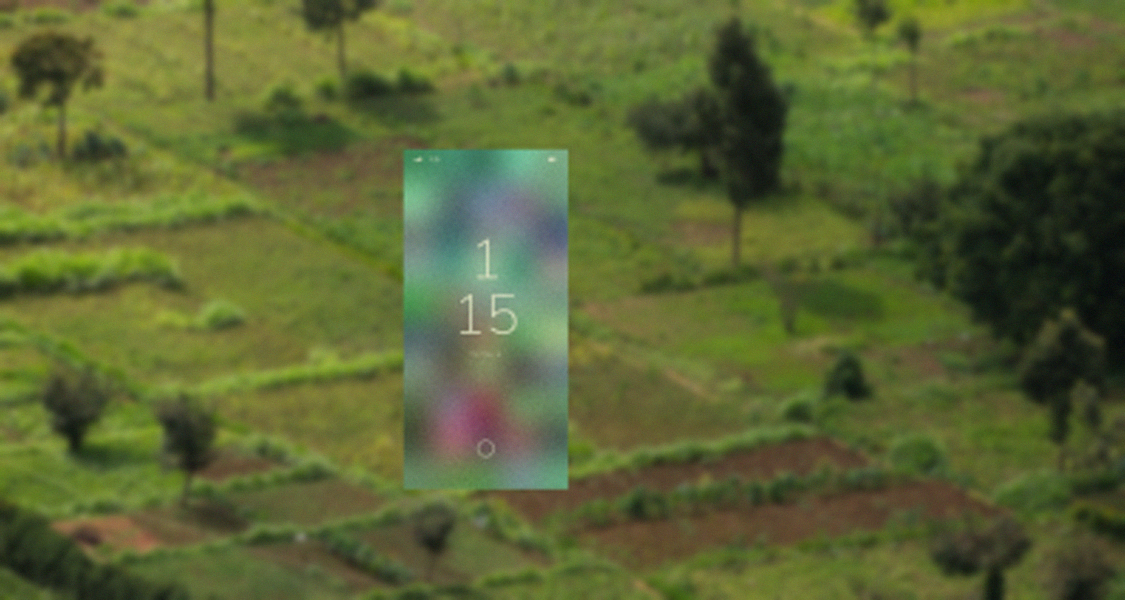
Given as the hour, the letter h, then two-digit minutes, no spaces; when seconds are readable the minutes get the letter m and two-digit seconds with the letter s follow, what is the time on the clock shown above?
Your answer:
1h15
